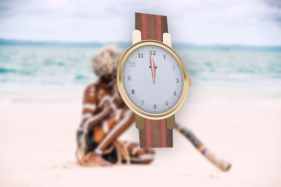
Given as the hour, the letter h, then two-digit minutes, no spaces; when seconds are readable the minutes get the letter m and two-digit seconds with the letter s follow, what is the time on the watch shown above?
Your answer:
11h59
